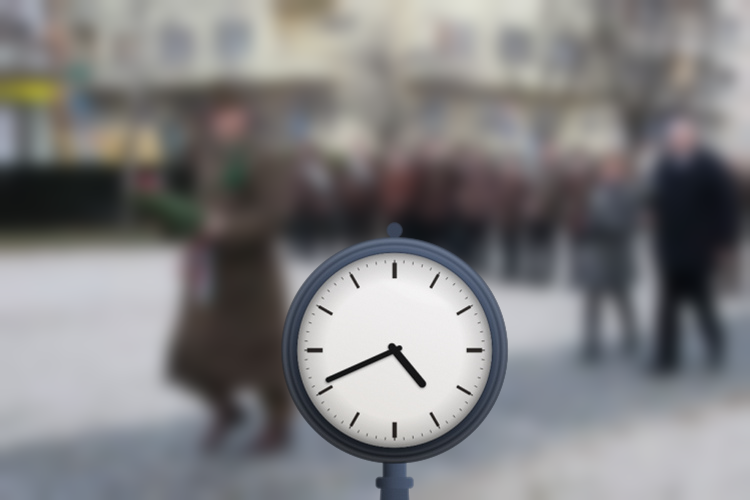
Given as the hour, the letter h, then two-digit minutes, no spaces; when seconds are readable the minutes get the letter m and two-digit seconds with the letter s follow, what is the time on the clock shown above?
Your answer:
4h41
